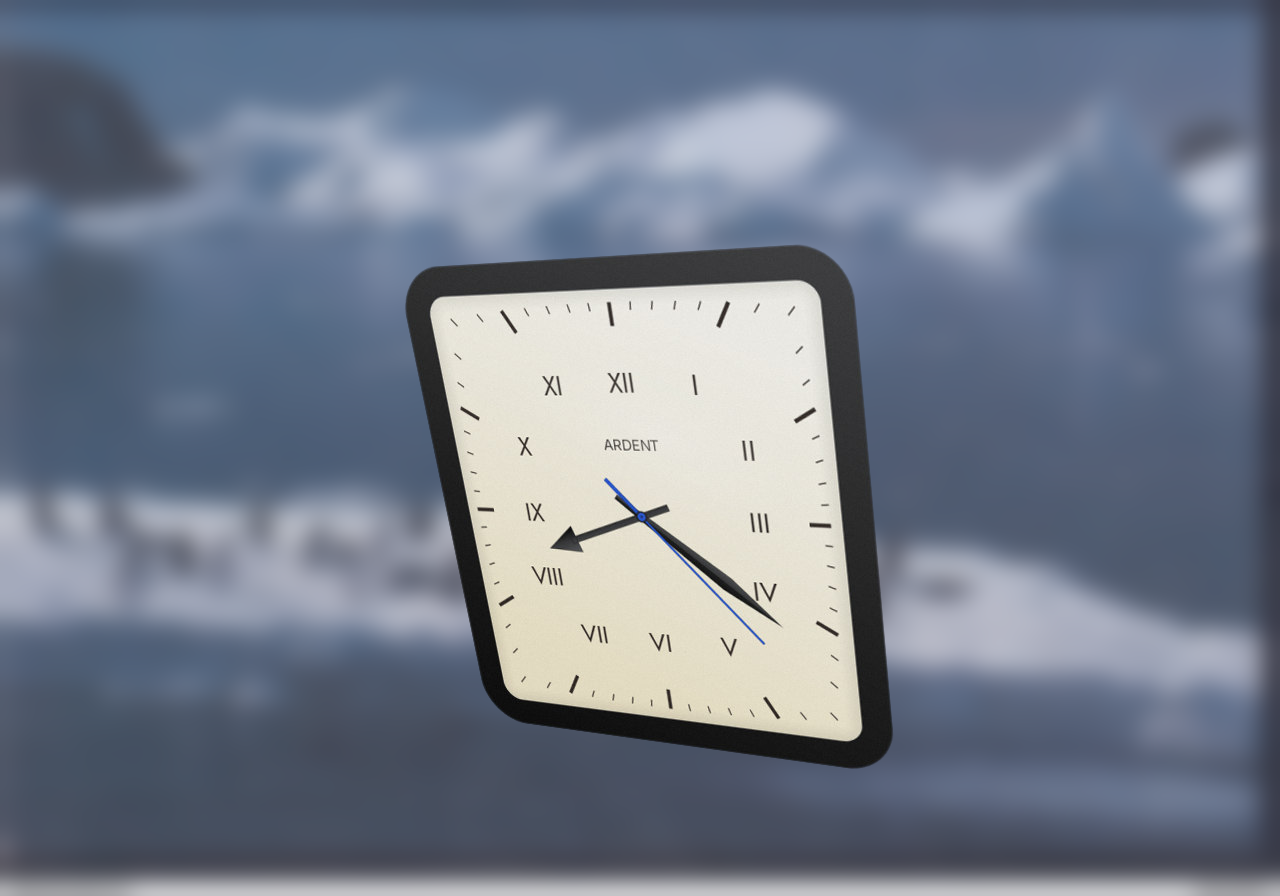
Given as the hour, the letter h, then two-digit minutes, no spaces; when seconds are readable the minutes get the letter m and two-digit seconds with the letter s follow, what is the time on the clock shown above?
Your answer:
8h21m23s
